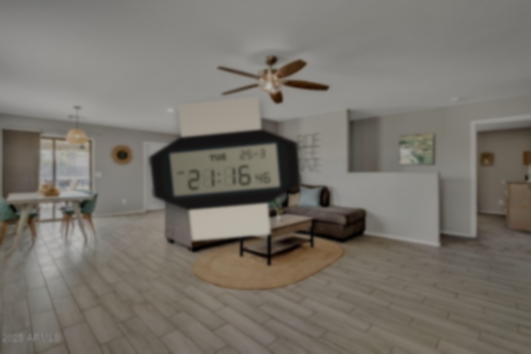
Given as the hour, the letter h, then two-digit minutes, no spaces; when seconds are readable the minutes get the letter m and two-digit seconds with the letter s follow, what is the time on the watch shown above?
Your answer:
21h16
